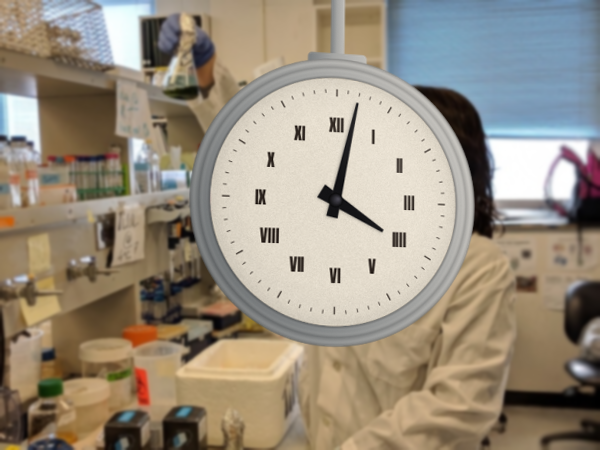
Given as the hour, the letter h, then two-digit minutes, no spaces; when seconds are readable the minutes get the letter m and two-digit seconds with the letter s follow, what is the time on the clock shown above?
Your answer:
4h02
